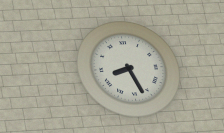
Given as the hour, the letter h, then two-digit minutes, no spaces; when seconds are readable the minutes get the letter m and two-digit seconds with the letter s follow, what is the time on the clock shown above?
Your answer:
8h27
